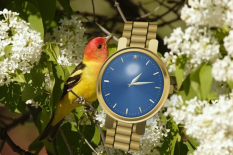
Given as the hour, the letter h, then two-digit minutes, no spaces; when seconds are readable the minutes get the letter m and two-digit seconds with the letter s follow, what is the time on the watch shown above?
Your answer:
1h13
